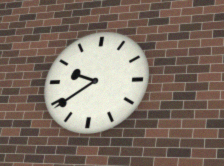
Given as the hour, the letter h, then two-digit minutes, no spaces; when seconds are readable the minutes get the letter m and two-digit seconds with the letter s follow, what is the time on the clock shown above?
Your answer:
9h39
